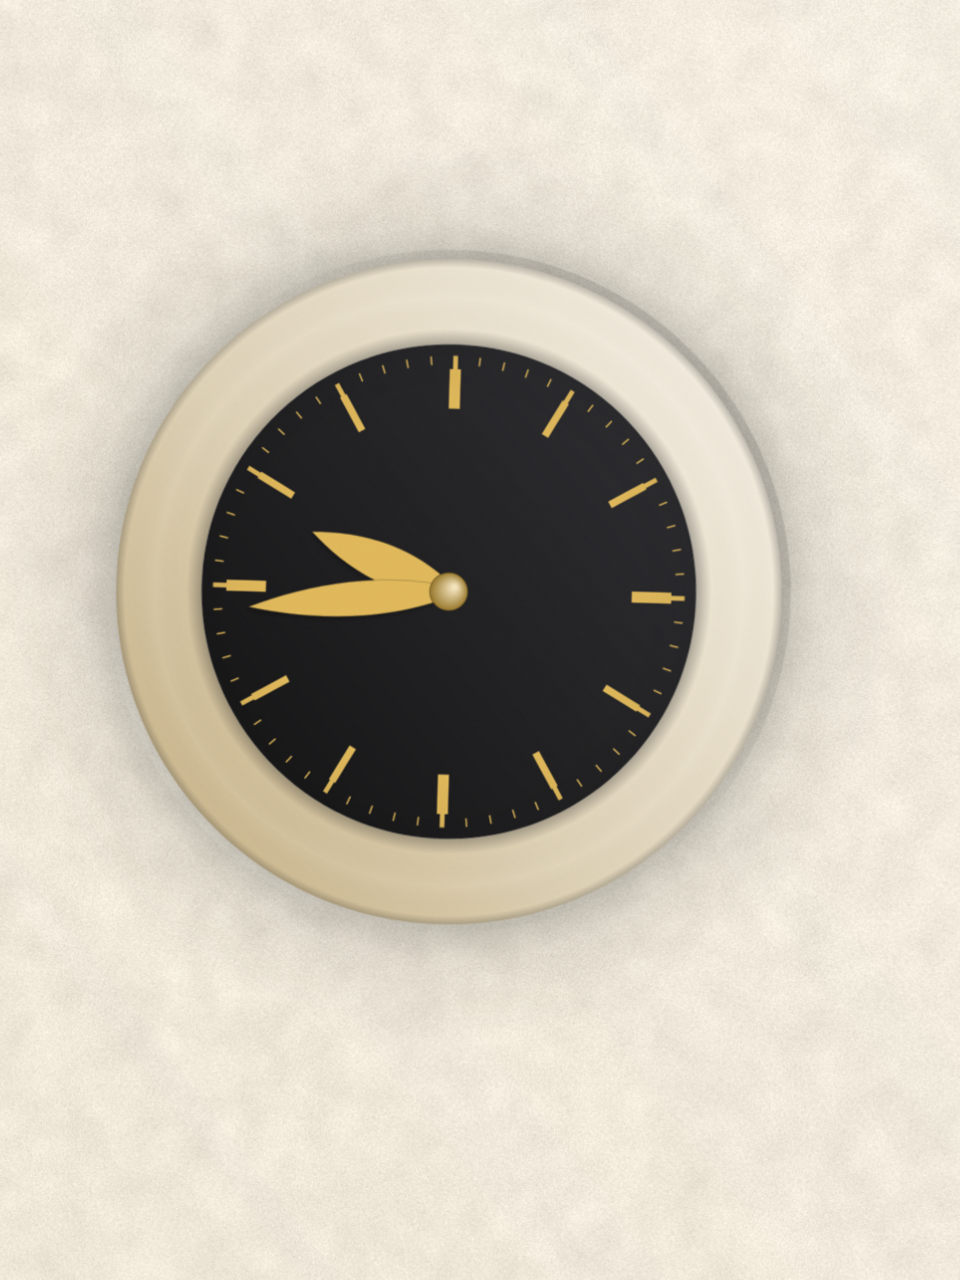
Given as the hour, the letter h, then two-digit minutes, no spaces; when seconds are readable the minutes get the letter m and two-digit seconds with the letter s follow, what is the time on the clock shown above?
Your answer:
9h44
